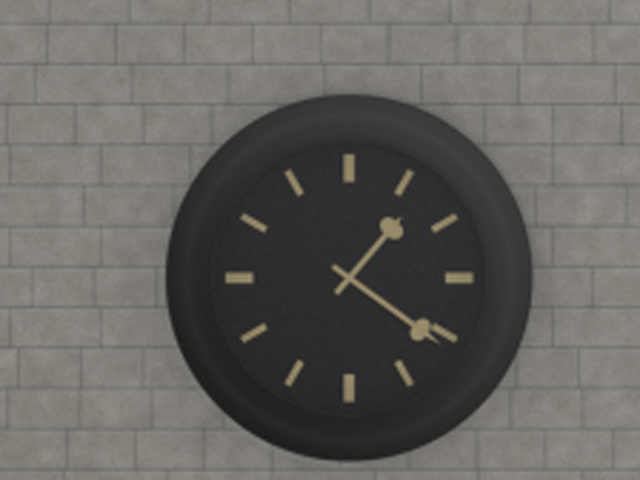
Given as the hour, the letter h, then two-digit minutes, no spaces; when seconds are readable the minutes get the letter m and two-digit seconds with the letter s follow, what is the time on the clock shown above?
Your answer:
1h21
